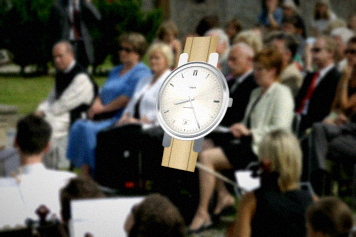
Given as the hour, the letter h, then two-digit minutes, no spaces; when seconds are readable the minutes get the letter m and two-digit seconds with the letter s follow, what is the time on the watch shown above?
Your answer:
8h25
